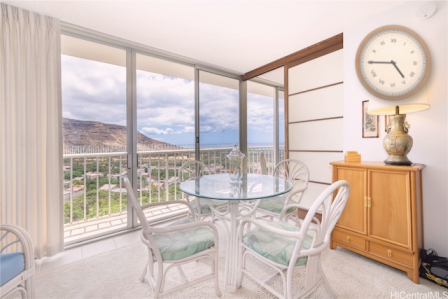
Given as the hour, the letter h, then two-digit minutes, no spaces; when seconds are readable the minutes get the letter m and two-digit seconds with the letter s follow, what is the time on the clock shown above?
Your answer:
4h45
